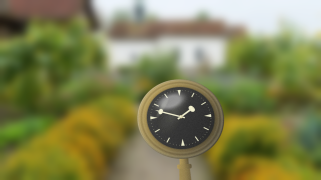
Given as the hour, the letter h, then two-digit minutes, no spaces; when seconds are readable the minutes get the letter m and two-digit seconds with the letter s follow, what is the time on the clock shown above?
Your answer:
1h48
